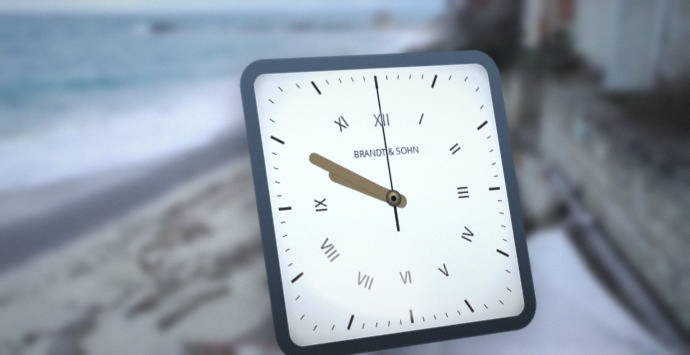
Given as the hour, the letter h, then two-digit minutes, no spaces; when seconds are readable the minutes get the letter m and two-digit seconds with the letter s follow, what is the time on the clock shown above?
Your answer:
9h50m00s
